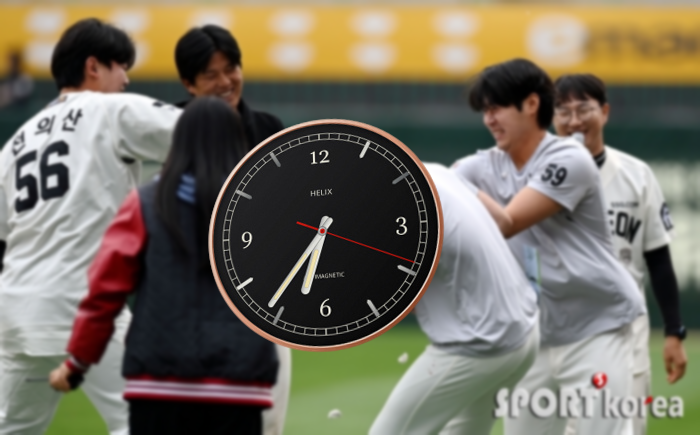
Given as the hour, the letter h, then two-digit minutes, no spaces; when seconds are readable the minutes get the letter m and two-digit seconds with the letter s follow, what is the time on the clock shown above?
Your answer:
6h36m19s
